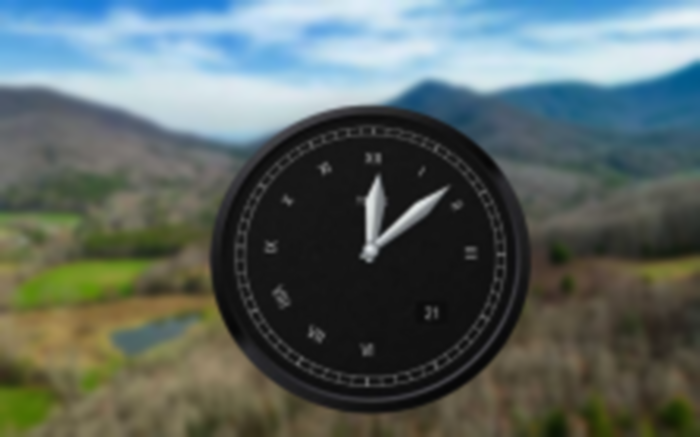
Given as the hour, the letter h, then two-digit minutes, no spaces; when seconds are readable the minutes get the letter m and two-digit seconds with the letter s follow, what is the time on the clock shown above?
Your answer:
12h08
